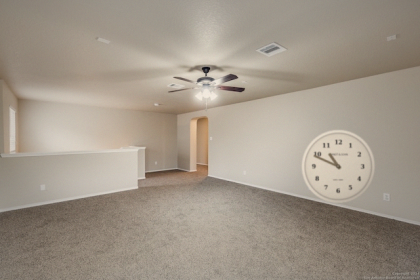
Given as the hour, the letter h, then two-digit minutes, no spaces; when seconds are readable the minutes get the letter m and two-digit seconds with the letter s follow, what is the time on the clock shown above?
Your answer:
10h49
